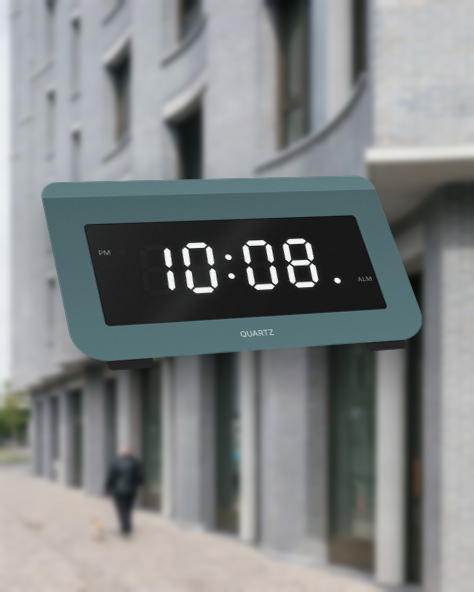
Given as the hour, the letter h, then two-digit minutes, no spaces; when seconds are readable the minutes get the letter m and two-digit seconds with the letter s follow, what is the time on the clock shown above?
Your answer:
10h08
